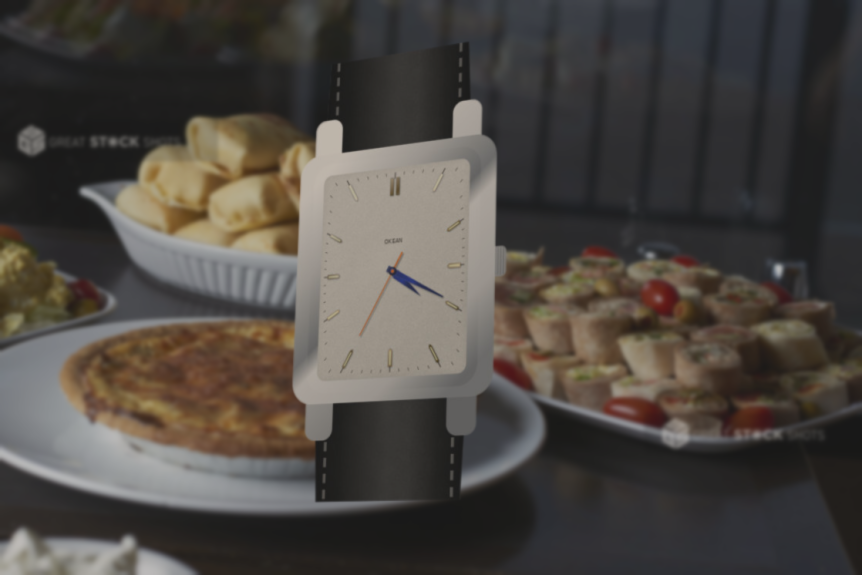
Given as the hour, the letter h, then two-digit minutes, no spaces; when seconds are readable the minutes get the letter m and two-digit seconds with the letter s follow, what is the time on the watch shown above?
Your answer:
4h19m35s
